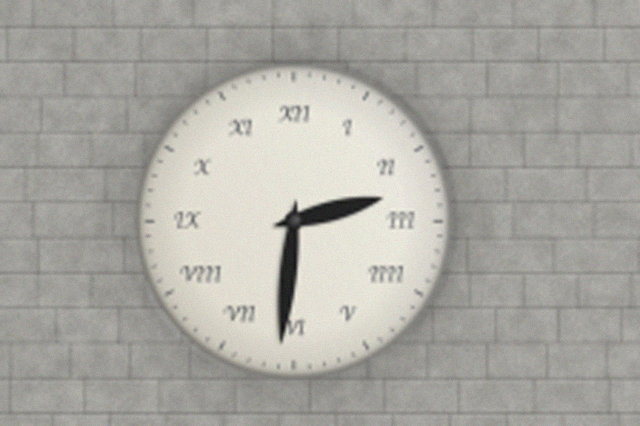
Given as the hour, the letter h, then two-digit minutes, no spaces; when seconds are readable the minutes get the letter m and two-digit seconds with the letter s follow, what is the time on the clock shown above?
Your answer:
2h31
